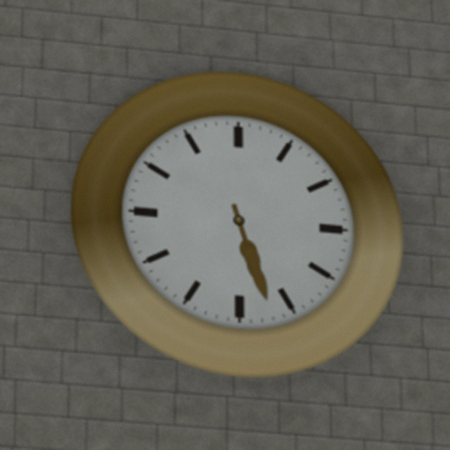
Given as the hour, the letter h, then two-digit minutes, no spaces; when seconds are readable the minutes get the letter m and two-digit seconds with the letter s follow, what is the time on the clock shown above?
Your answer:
5h27
